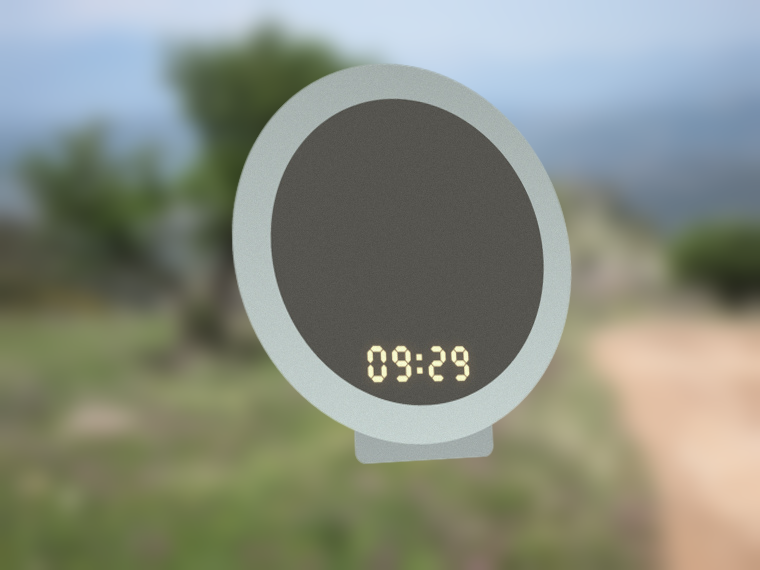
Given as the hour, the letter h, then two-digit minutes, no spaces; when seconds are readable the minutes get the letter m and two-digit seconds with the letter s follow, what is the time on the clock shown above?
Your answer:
9h29
